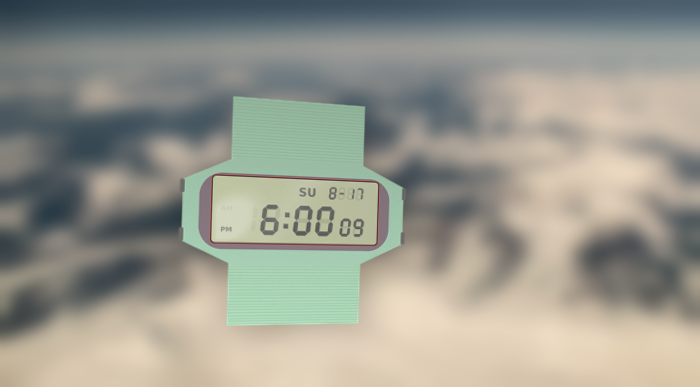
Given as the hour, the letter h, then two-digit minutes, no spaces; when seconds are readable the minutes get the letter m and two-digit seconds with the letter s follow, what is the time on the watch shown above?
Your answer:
6h00m09s
